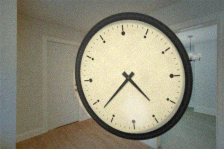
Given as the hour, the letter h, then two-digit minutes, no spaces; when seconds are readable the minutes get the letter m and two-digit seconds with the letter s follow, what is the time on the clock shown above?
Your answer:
4h38
